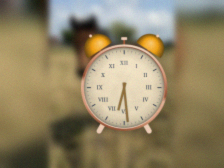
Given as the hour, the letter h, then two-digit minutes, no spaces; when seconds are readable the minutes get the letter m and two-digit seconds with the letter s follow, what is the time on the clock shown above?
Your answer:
6h29
